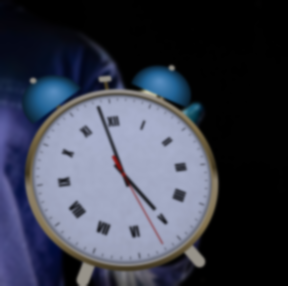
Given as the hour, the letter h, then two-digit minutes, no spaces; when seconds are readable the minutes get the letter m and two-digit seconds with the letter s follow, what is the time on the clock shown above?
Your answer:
4h58m27s
